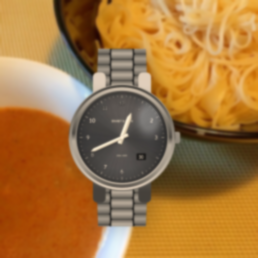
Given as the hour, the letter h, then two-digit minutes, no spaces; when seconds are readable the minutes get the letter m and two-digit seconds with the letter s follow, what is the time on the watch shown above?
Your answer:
12h41
